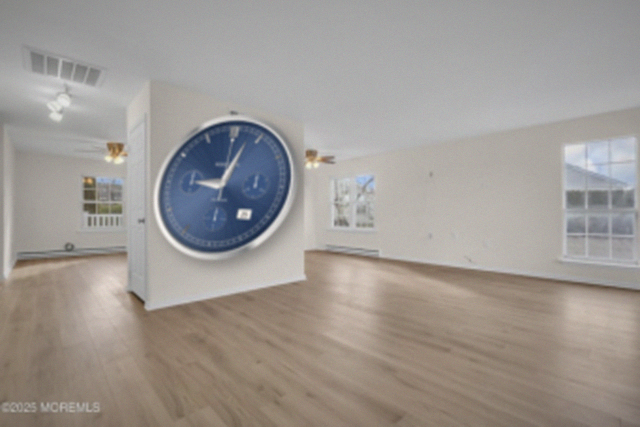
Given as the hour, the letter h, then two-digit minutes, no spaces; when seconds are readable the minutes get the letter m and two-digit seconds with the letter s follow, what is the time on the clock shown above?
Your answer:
9h03
